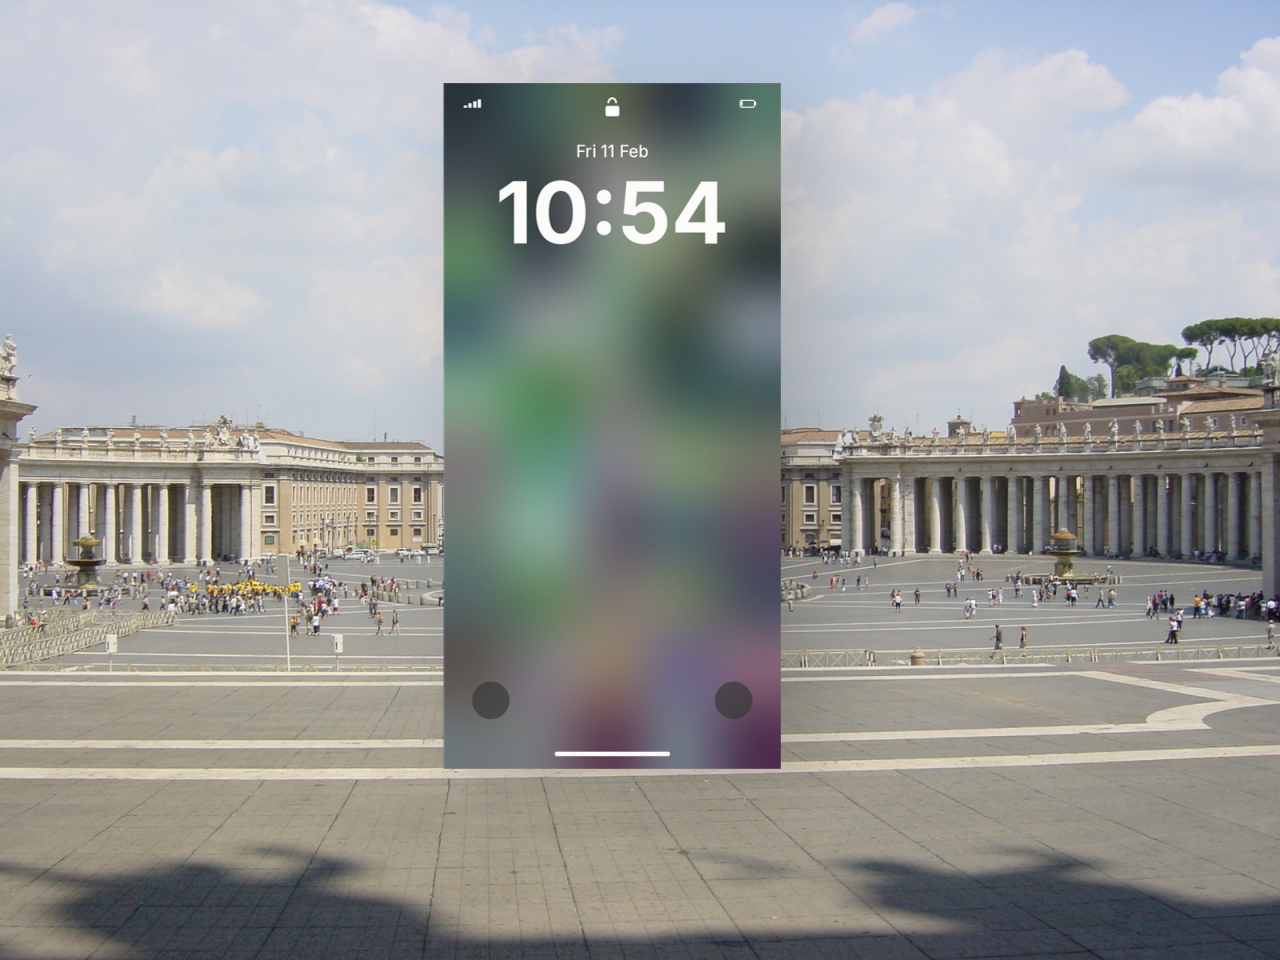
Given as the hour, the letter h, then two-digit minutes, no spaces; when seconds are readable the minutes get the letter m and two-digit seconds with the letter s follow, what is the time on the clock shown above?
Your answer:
10h54
